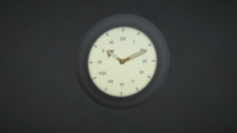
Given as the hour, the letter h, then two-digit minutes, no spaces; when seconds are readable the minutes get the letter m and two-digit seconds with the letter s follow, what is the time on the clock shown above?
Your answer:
10h11
